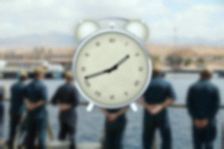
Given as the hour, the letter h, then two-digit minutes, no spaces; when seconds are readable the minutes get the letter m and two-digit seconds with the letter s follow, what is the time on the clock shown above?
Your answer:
1h42
